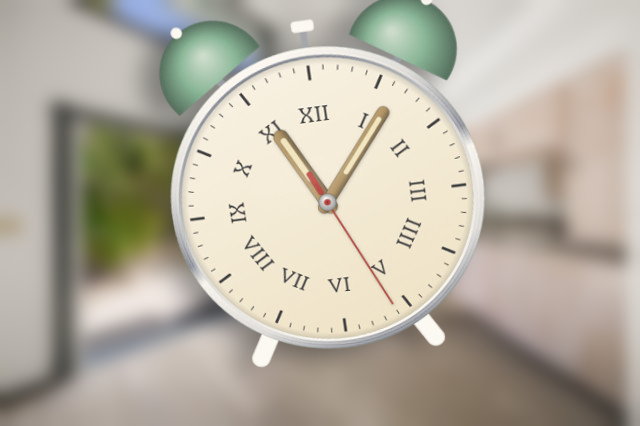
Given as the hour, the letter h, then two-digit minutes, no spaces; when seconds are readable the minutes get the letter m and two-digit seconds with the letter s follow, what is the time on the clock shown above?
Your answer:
11h06m26s
